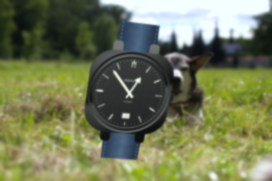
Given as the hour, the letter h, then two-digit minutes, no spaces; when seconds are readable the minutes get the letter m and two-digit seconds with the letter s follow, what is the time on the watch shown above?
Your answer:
12h53
